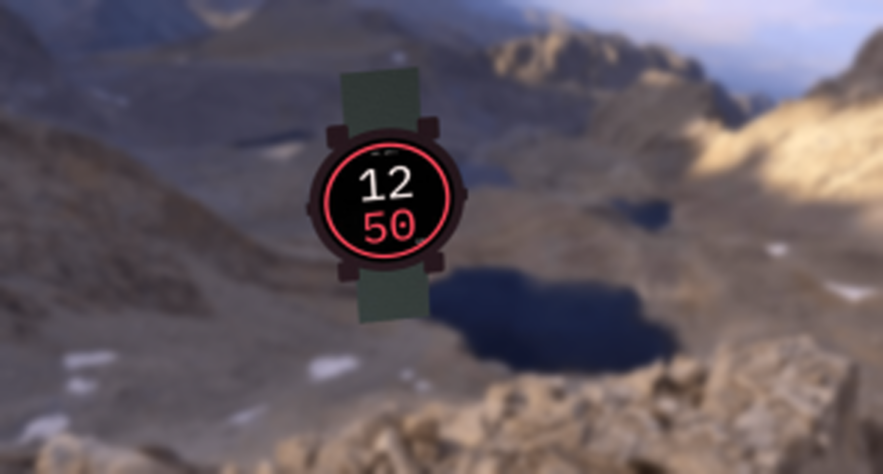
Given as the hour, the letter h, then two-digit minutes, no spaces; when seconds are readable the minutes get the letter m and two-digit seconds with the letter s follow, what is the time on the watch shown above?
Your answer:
12h50
